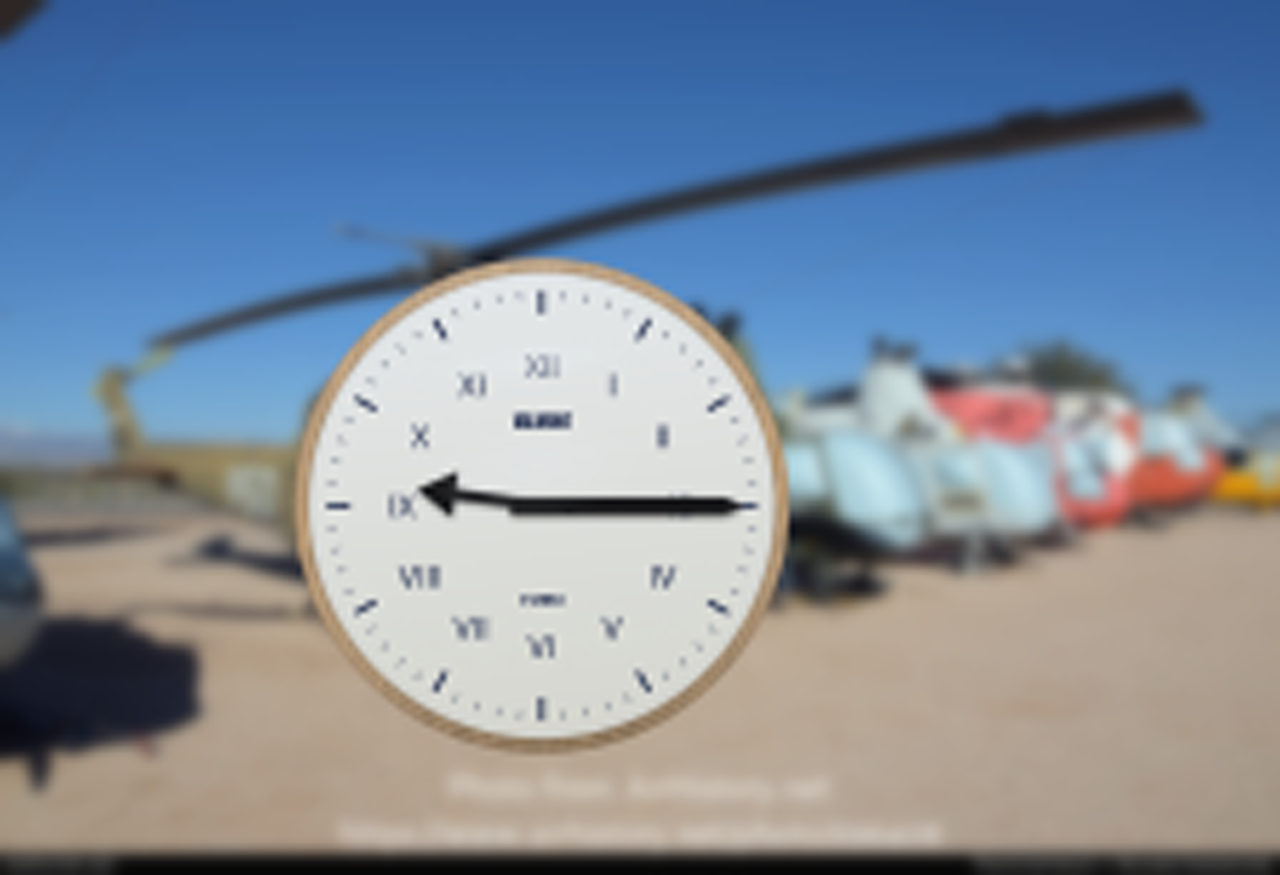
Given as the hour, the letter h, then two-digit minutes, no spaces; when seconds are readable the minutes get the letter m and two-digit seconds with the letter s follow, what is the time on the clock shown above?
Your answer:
9h15
